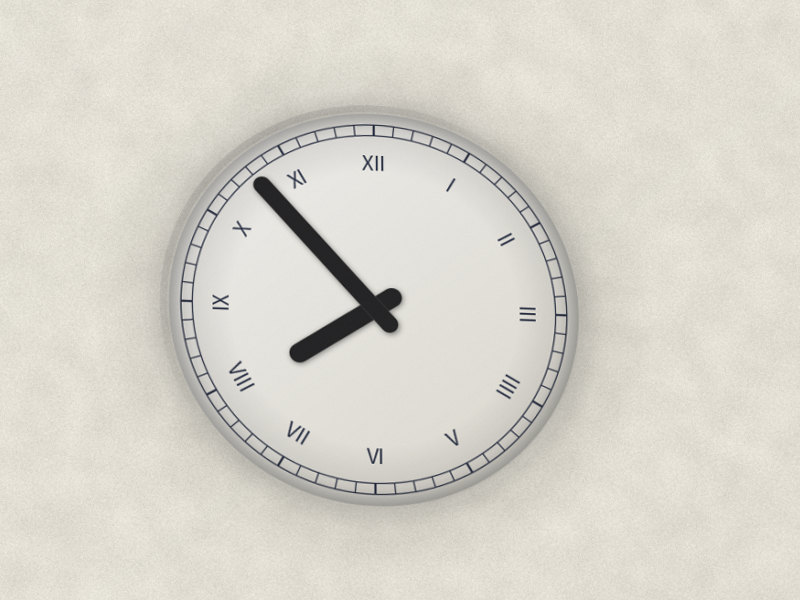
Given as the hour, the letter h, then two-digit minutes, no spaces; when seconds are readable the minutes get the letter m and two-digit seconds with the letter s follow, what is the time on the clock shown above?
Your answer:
7h53
